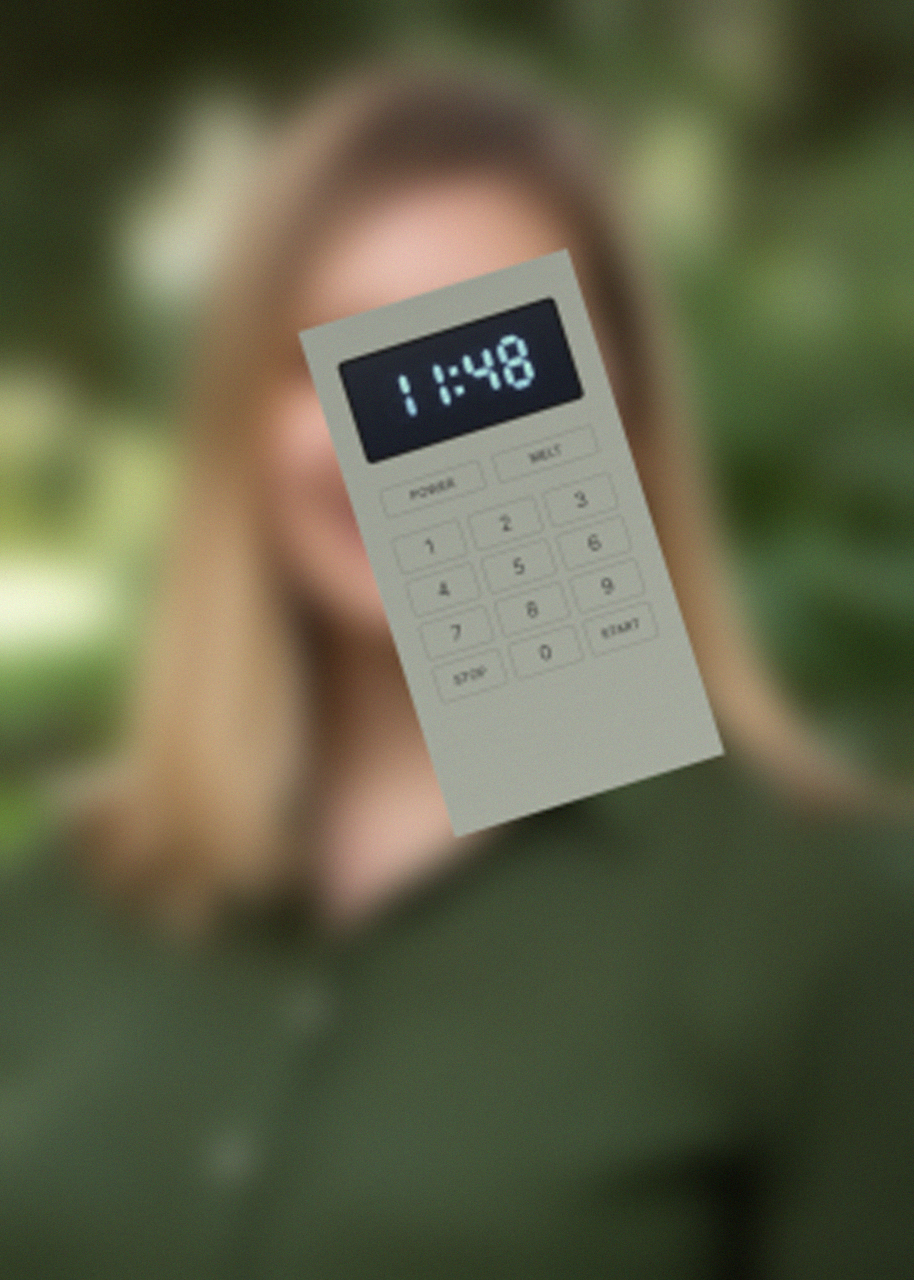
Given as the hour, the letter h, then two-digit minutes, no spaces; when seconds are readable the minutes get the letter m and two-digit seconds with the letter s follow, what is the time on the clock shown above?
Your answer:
11h48
